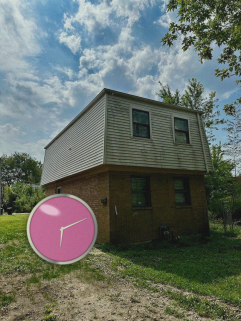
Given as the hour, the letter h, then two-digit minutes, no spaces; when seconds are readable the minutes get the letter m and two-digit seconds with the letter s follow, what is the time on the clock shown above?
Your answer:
6h11
